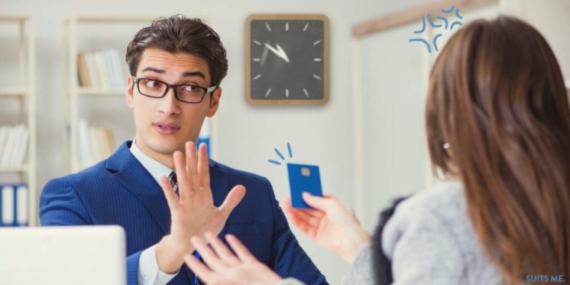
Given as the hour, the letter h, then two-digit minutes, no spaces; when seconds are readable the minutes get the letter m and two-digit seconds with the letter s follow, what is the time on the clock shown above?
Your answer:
10h51
